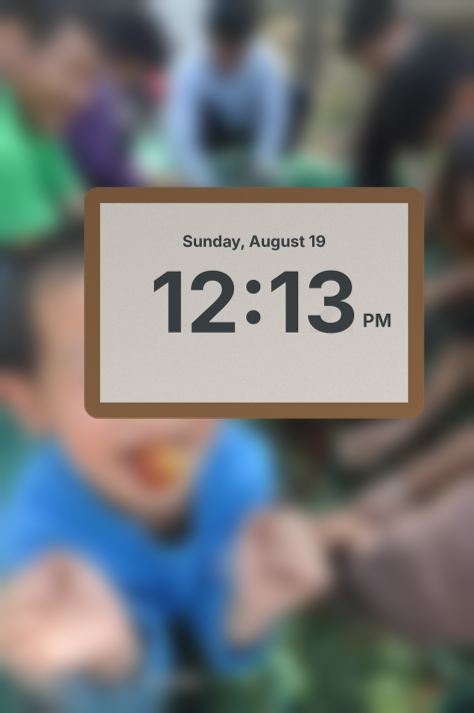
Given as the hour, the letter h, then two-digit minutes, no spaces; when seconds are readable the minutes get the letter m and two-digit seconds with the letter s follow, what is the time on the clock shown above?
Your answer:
12h13
